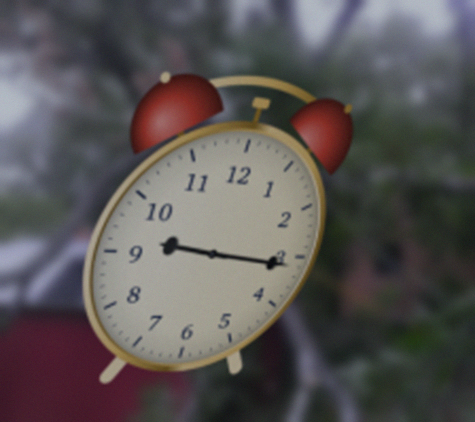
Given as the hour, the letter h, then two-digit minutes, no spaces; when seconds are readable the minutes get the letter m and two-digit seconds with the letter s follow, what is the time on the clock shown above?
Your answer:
9h16
